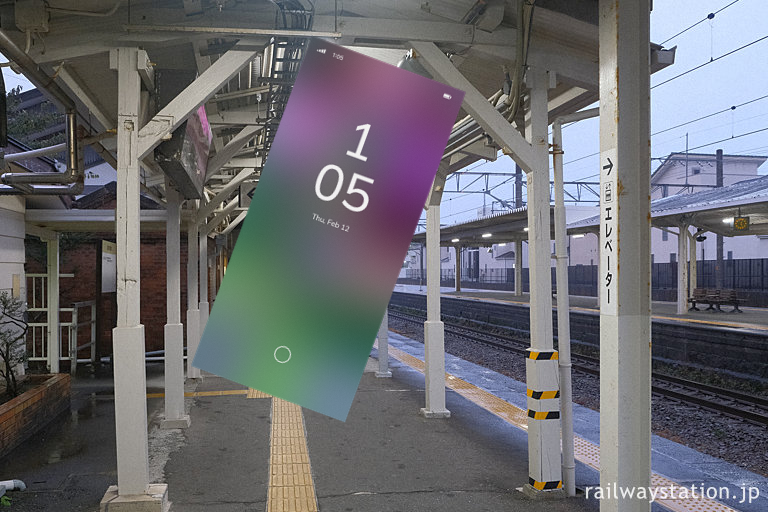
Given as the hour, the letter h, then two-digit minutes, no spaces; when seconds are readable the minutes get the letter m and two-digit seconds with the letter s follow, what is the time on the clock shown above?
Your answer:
1h05
